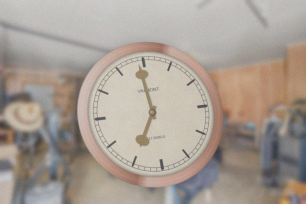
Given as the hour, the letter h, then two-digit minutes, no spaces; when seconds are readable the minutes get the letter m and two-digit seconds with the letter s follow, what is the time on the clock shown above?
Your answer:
6h59
